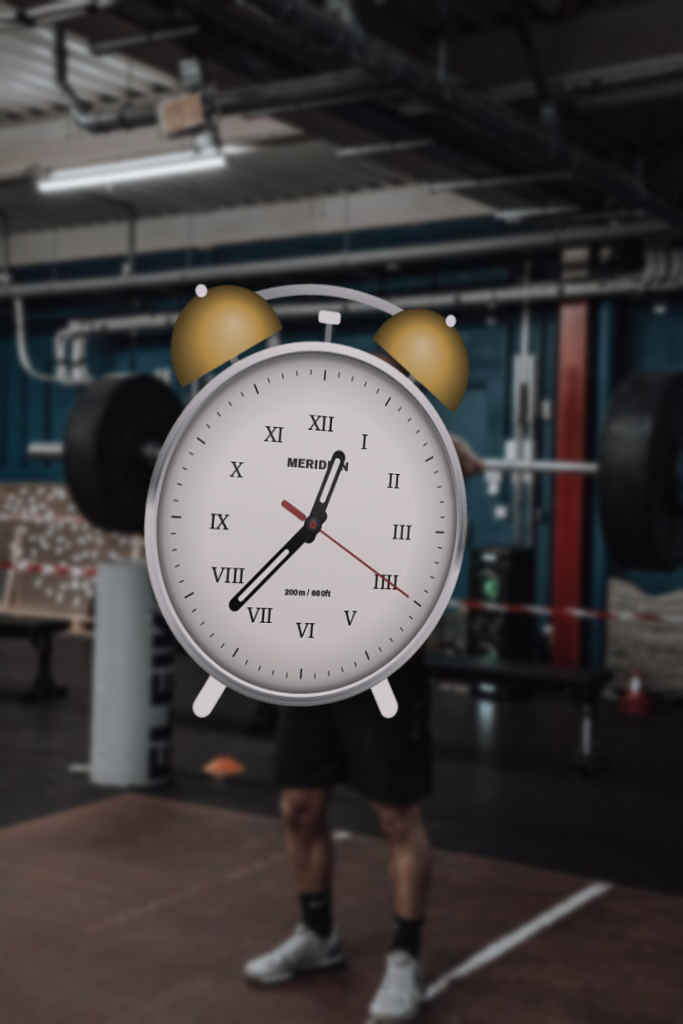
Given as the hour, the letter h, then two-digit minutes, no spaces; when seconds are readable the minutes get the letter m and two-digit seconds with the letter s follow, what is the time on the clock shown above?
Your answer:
12h37m20s
